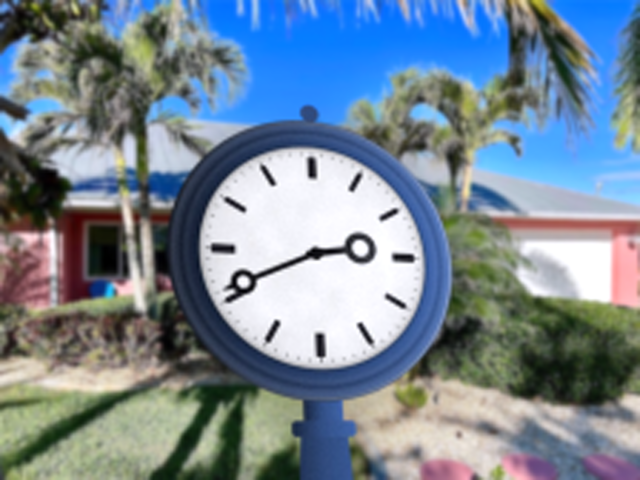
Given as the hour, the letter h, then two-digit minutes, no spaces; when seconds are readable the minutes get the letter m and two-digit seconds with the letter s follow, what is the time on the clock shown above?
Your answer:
2h41
